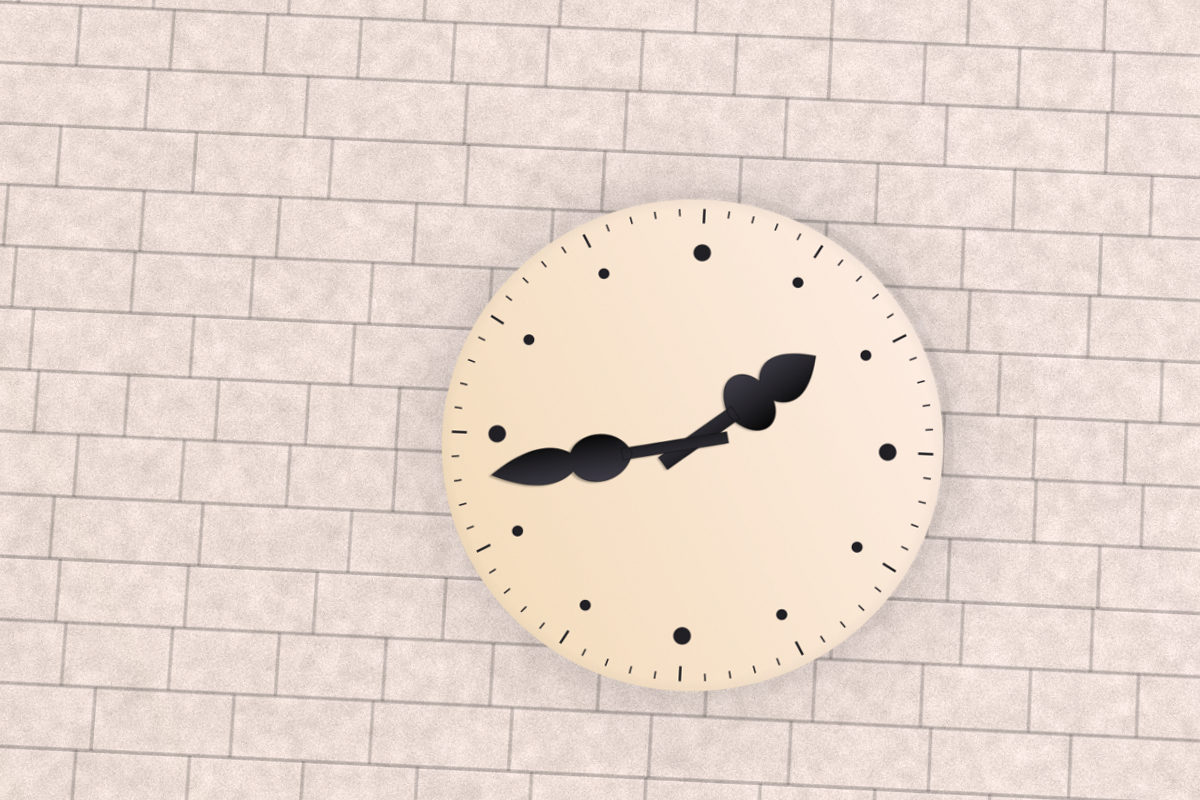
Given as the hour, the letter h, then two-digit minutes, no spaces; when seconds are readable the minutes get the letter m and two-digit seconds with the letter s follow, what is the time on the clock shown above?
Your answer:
1h43
